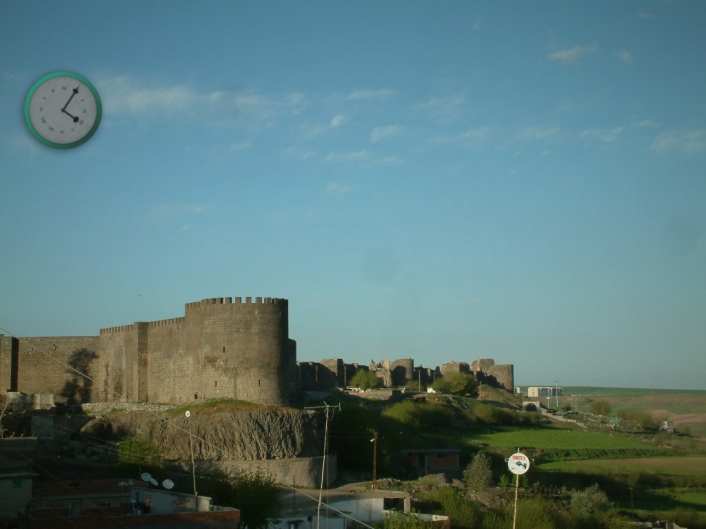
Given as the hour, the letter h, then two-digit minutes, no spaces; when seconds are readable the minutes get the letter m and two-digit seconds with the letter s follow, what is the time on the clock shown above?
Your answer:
4h05
